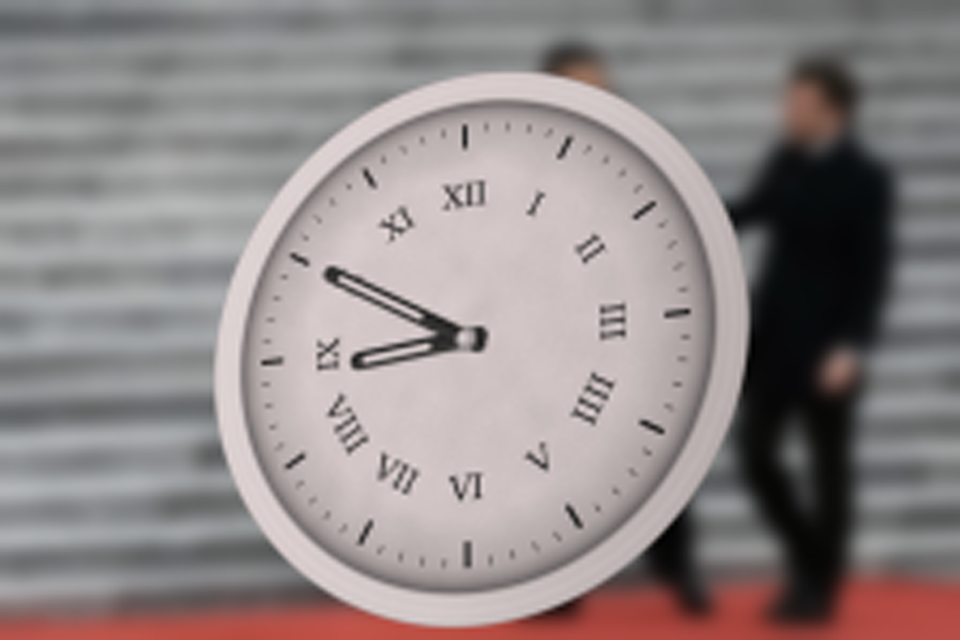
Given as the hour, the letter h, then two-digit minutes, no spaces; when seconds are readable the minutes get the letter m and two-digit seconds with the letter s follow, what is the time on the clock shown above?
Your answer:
8h50
